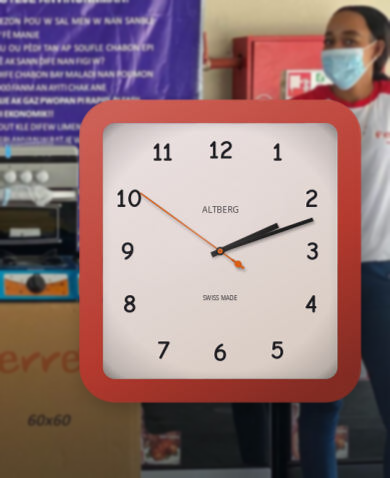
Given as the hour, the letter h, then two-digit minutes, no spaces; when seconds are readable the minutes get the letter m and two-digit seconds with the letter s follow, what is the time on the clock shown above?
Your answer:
2h11m51s
